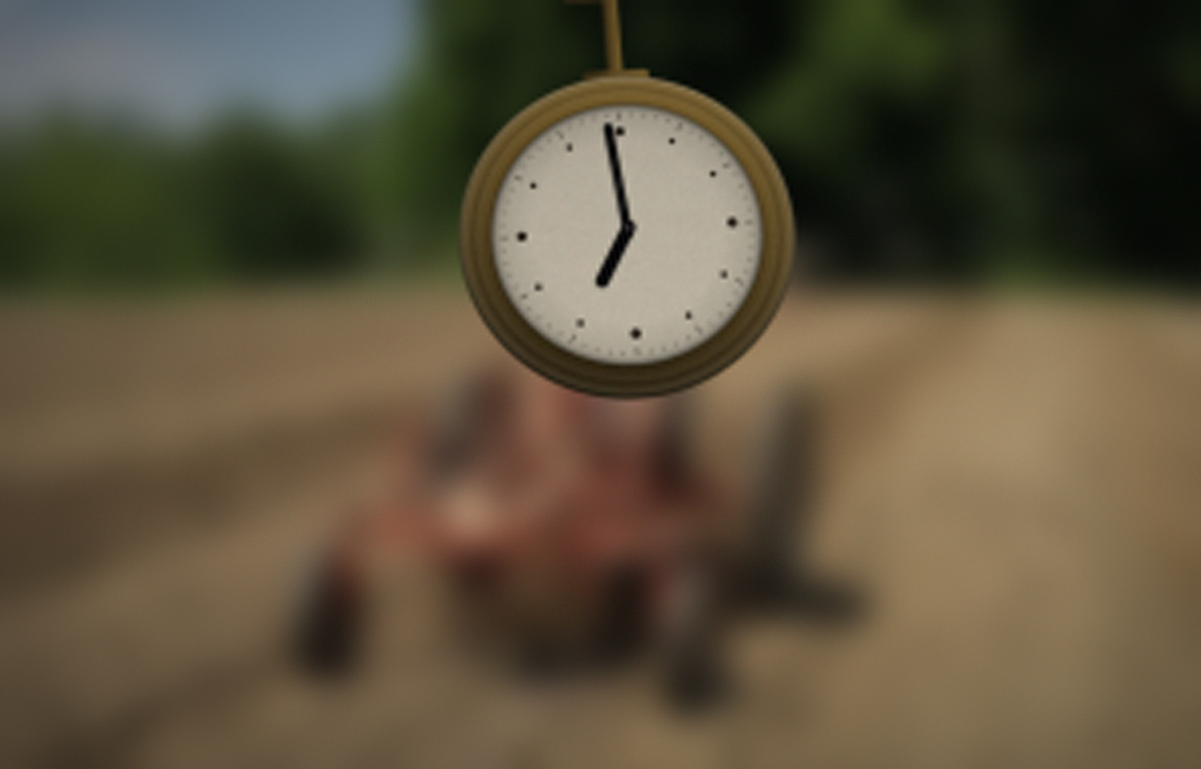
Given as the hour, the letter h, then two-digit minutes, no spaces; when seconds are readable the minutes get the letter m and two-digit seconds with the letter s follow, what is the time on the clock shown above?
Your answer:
6h59
